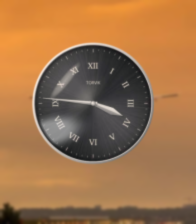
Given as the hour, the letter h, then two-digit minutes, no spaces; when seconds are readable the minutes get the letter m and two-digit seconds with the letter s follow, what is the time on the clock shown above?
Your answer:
3h46
